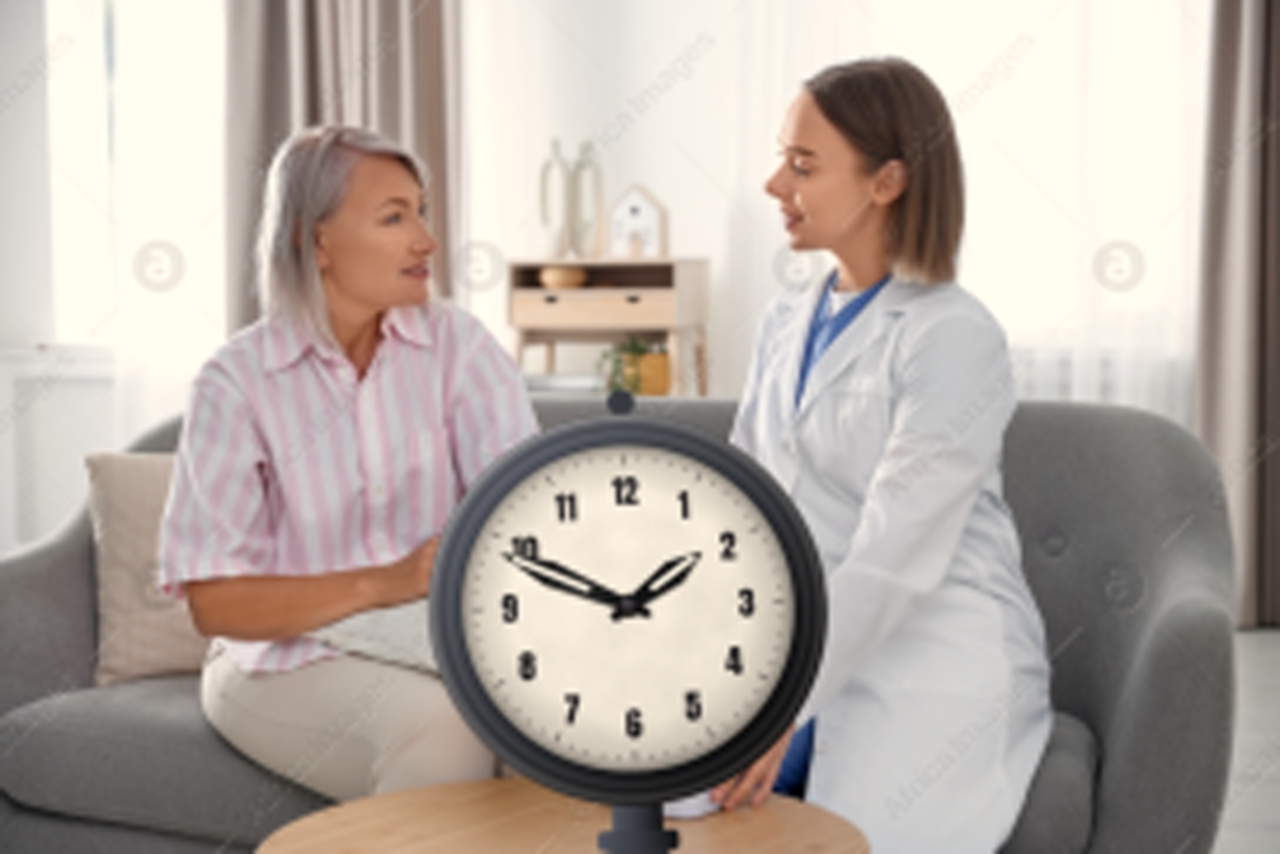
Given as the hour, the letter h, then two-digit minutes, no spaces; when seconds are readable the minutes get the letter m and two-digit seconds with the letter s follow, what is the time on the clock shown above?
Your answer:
1h49
